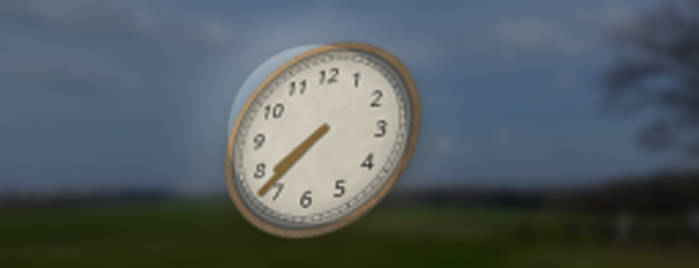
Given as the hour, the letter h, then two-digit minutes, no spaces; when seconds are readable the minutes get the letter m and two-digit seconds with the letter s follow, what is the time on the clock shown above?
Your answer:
7h37
